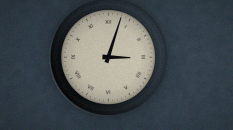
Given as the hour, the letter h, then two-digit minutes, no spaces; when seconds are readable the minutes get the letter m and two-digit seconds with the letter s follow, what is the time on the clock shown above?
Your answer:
3h03
